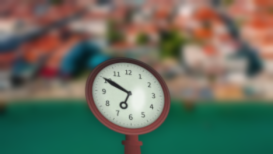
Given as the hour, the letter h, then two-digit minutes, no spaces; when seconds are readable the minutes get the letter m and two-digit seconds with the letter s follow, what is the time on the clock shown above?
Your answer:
6h50
